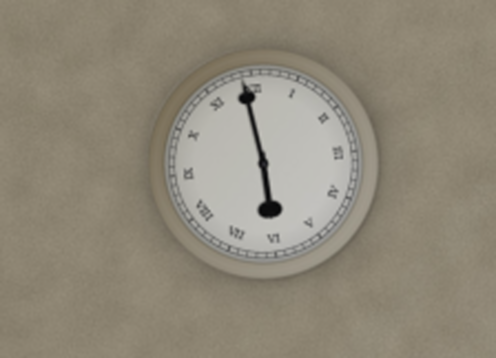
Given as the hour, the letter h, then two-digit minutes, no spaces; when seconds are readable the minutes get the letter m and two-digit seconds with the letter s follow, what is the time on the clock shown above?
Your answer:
5h59
